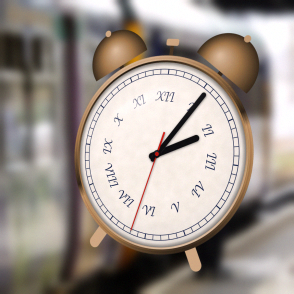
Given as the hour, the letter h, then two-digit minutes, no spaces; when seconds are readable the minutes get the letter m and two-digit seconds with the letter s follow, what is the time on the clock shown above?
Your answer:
2h05m32s
